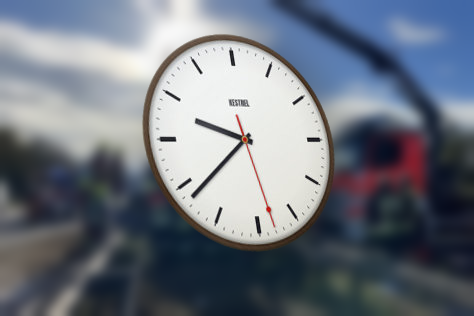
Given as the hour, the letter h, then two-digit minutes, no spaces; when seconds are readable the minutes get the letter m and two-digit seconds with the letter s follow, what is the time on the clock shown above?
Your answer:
9h38m28s
